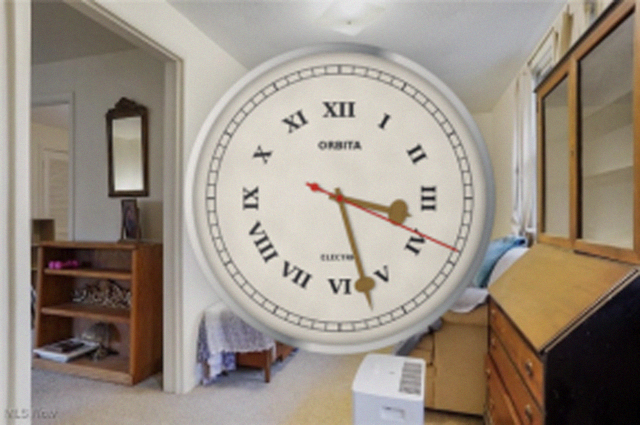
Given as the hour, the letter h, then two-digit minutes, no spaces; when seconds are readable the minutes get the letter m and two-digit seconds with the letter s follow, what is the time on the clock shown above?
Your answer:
3h27m19s
